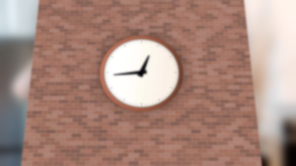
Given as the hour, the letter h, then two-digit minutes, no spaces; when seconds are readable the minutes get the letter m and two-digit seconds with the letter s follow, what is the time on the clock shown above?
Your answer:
12h44
